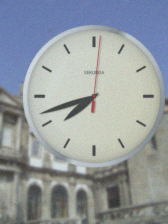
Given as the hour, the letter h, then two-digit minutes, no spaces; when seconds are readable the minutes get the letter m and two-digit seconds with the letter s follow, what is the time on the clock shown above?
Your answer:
7h42m01s
